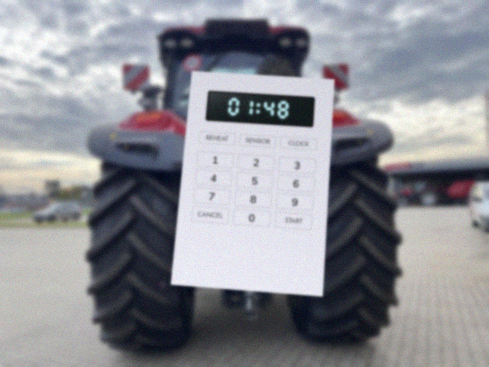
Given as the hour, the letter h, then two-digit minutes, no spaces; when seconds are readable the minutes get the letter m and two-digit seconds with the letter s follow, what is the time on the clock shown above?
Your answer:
1h48
